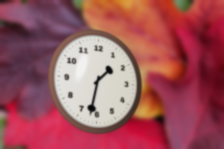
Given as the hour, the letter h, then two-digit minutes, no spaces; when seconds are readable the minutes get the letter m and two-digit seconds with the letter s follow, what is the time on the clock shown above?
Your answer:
1h32
